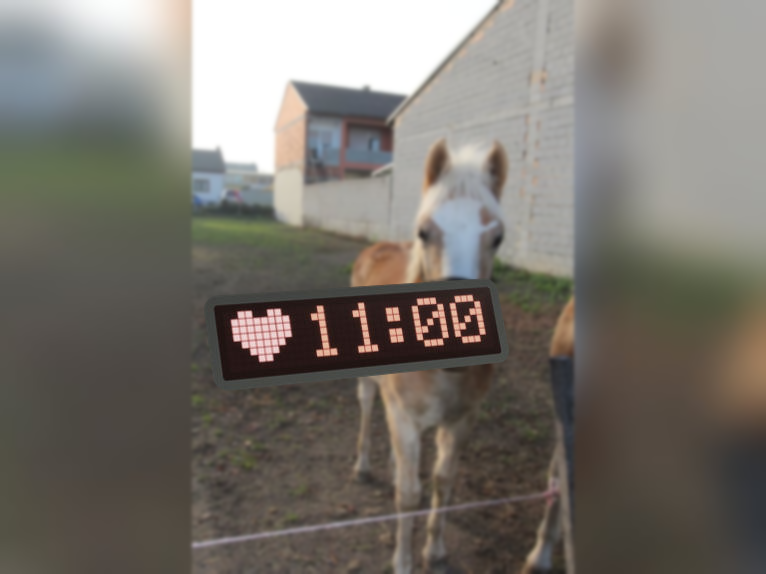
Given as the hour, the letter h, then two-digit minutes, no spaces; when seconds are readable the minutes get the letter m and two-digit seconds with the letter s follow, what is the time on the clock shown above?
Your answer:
11h00
